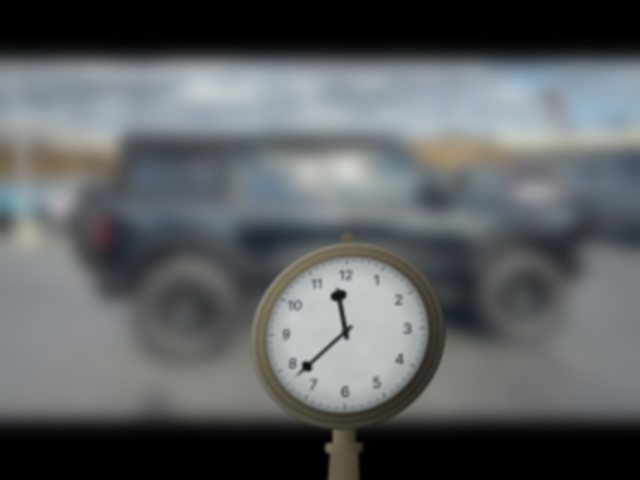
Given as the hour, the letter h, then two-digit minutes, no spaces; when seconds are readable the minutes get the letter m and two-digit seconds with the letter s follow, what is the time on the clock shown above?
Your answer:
11h38
